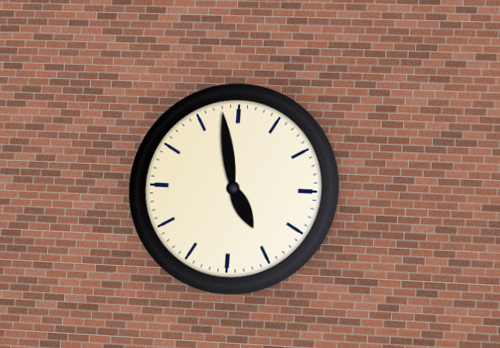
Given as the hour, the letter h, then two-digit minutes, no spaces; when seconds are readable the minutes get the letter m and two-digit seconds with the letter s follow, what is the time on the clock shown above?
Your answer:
4h58
